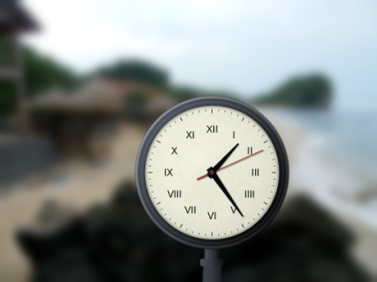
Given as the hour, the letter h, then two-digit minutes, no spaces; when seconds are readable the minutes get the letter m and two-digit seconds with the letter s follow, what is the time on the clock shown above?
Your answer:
1h24m11s
